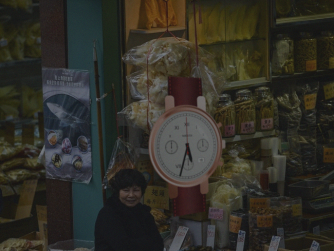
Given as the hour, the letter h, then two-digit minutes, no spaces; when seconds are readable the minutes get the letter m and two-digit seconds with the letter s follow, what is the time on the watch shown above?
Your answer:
5h33
